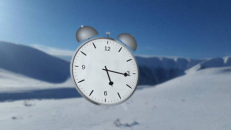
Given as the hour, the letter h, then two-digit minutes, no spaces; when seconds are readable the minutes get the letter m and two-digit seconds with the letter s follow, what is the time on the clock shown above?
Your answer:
5h16
